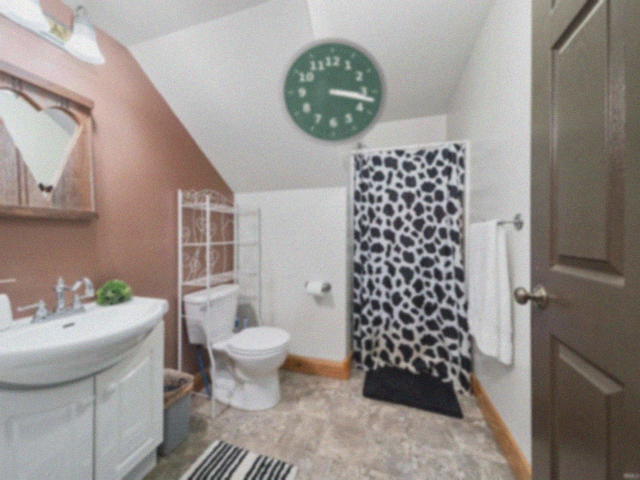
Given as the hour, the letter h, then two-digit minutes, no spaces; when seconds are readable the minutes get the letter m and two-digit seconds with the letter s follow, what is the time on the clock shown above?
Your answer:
3h17
